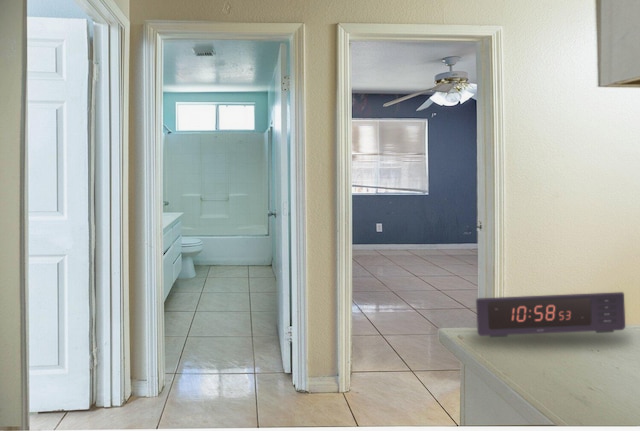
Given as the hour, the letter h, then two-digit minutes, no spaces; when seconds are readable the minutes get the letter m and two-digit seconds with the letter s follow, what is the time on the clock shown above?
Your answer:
10h58
